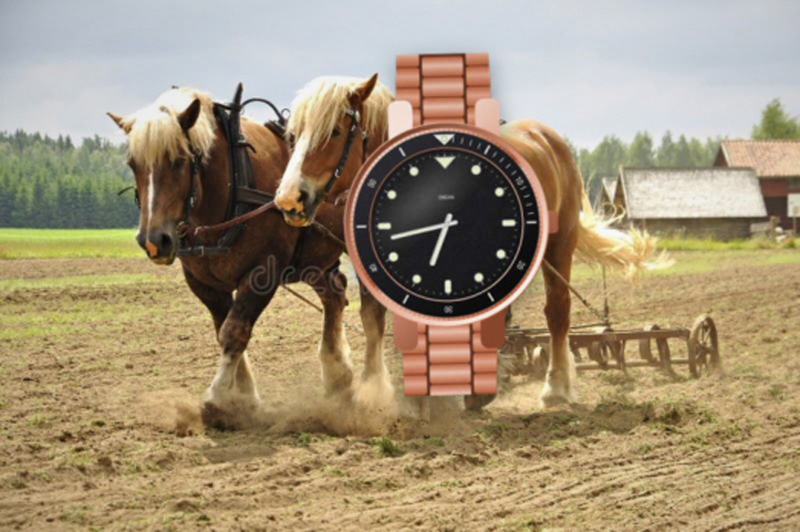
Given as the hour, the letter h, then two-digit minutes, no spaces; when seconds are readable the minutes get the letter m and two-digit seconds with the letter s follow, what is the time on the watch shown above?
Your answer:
6h43
